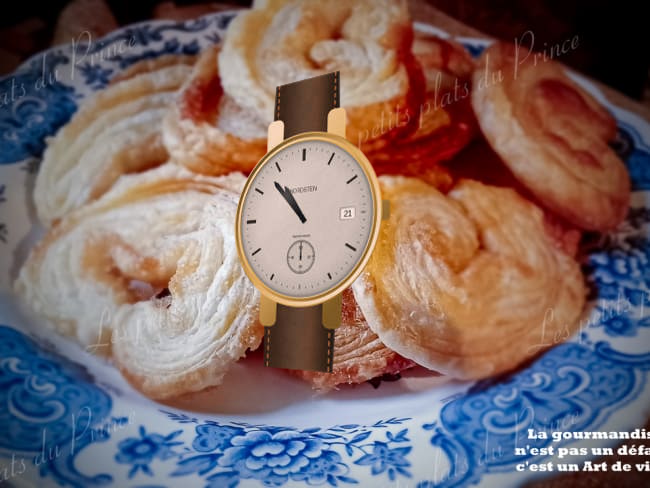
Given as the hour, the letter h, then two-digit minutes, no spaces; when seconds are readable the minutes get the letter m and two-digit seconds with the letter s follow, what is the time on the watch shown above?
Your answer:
10h53
